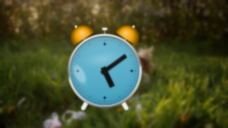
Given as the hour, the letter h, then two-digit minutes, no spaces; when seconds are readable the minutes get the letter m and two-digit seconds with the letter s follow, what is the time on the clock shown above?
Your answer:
5h09
